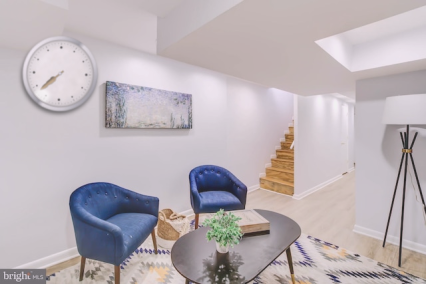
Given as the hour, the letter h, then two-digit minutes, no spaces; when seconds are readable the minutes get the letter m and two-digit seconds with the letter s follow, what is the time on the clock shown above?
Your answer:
7h38
